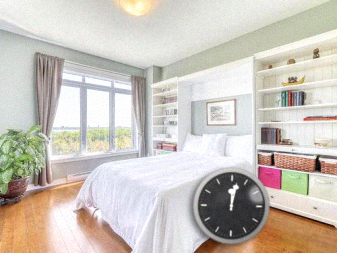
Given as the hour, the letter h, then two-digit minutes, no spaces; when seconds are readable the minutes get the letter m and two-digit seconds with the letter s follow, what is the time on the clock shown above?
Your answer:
12h02
